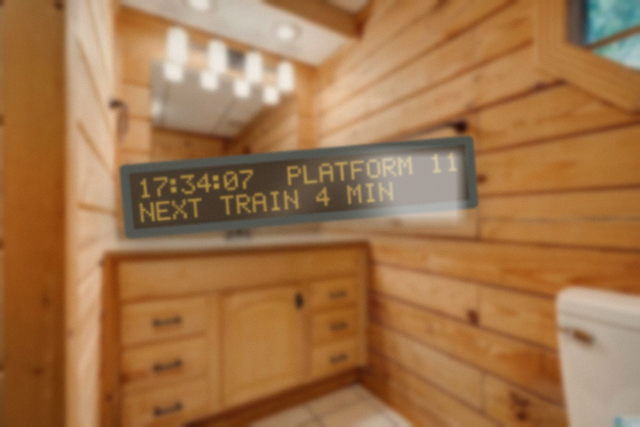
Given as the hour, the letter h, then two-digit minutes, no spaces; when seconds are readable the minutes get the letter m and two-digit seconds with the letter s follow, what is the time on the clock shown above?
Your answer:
17h34m07s
